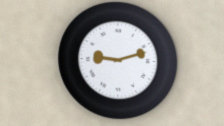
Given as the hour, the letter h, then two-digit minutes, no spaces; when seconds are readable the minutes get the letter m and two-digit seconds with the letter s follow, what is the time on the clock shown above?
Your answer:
9h12
